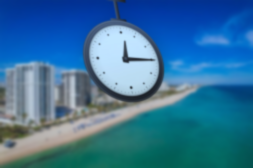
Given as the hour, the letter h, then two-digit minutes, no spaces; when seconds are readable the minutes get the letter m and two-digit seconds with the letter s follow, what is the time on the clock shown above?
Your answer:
12h15
